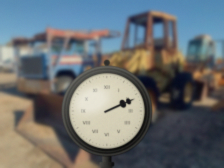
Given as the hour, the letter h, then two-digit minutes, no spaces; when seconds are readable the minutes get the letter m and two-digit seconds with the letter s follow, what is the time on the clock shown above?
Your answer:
2h11
